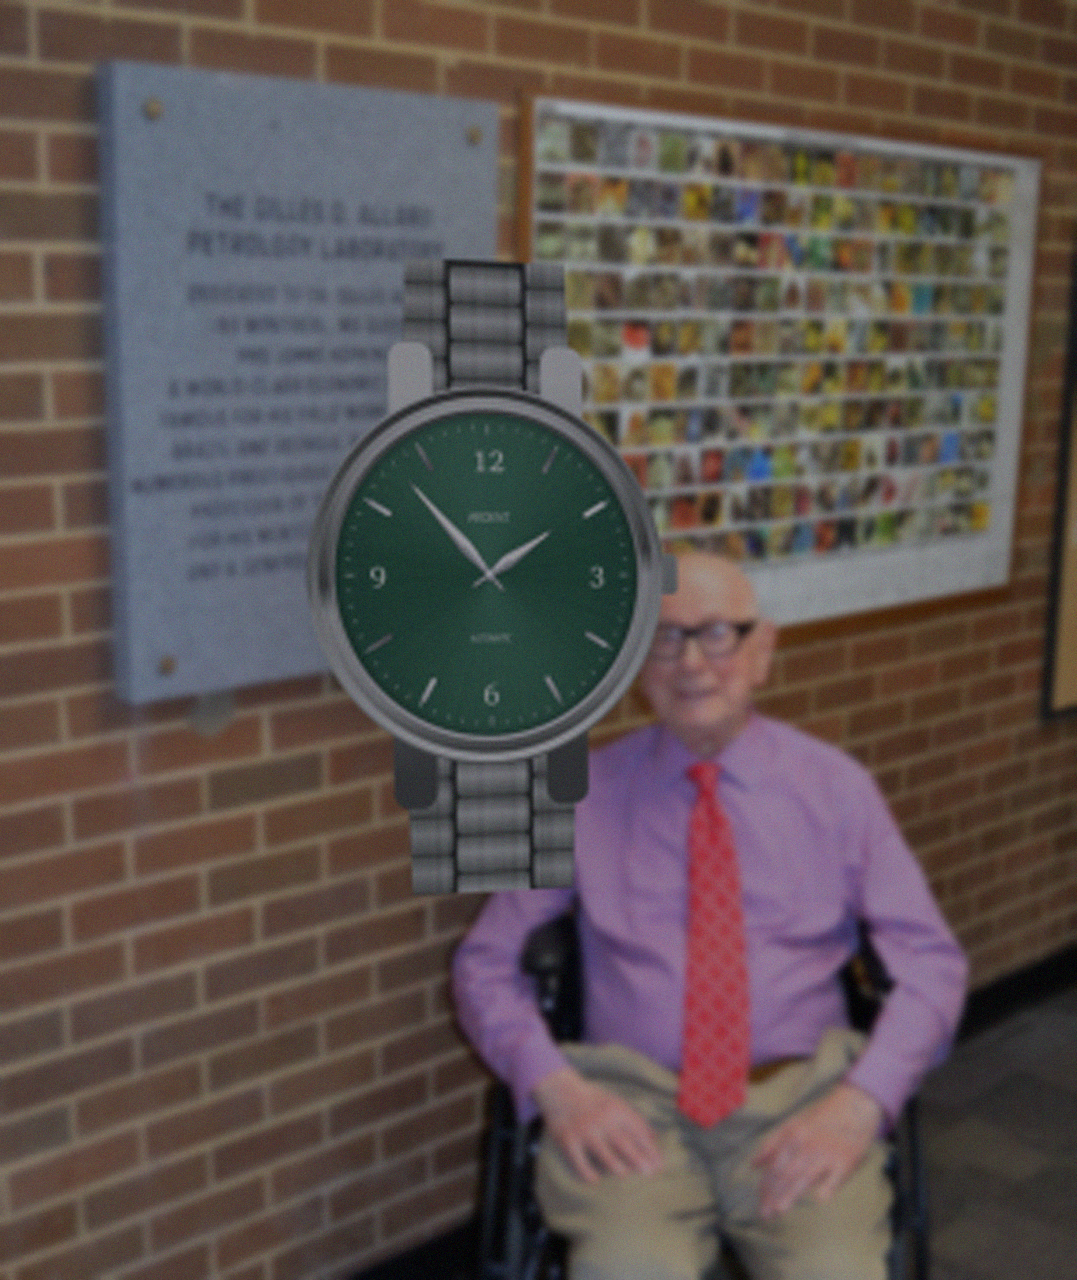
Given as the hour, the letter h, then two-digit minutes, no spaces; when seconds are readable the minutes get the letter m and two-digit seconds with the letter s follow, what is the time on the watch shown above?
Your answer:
1h53
